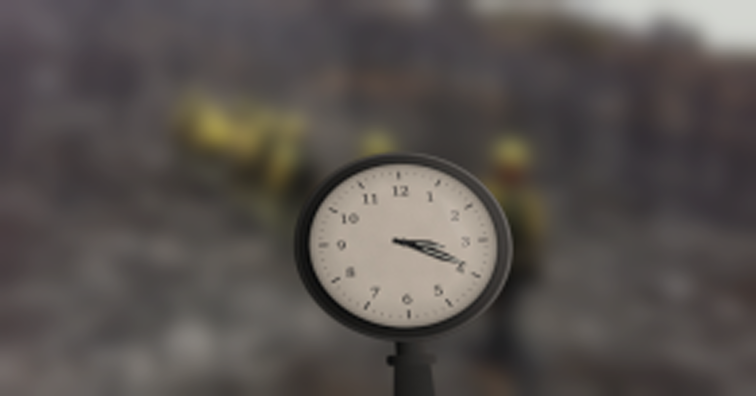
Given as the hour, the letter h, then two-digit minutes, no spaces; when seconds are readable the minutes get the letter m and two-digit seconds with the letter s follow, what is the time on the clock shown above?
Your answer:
3h19
